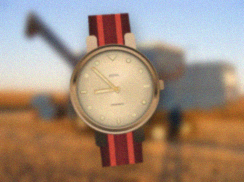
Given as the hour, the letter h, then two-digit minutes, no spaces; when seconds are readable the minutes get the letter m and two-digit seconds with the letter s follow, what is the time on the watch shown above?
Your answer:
8h53
